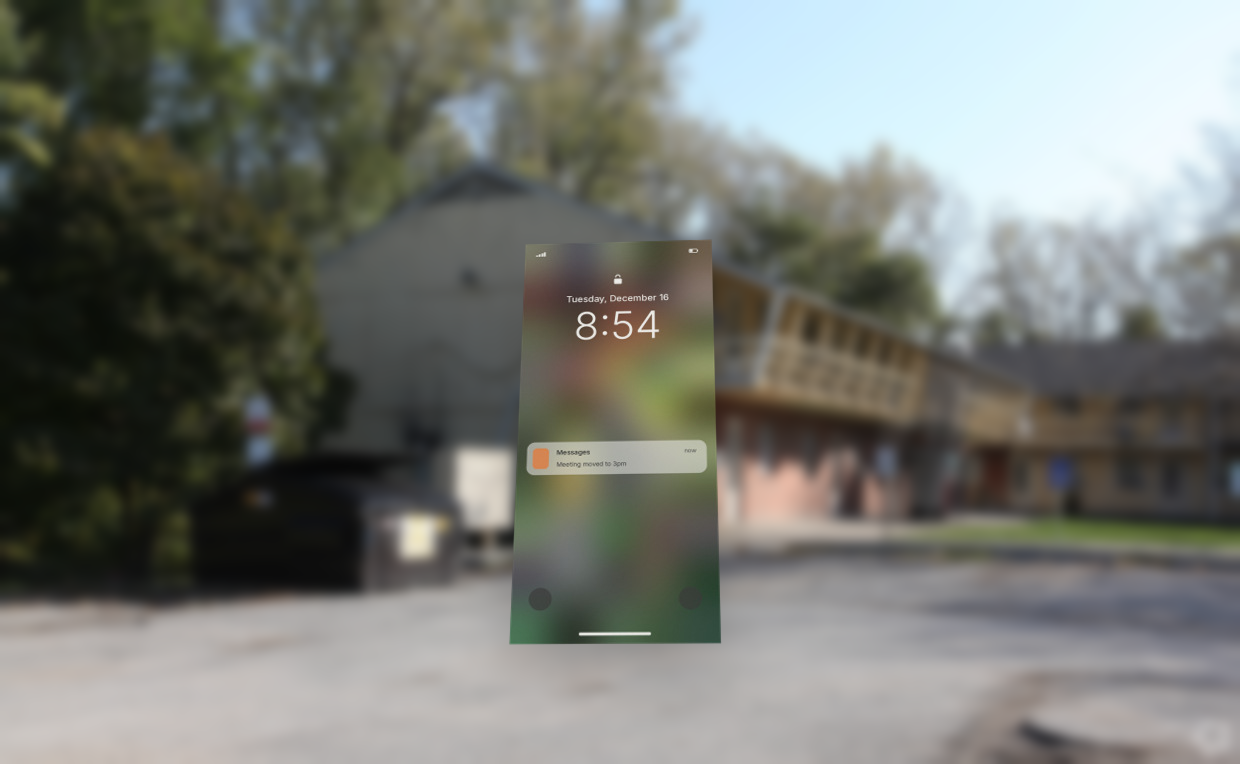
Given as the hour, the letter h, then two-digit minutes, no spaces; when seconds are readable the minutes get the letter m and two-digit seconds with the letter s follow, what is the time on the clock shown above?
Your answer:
8h54
